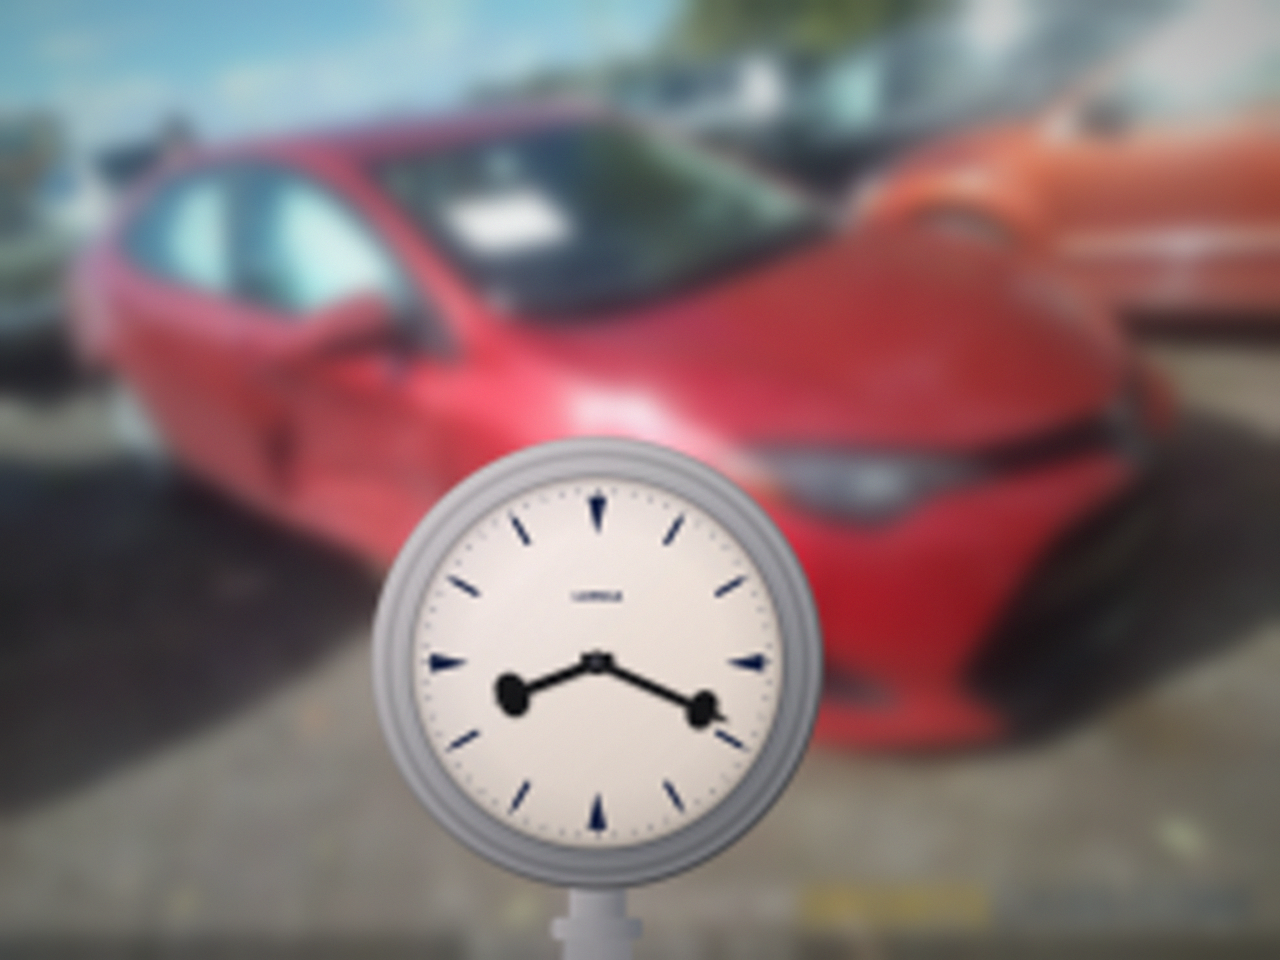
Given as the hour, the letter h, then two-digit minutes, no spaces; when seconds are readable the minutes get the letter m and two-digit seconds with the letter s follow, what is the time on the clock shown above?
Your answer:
8h19
